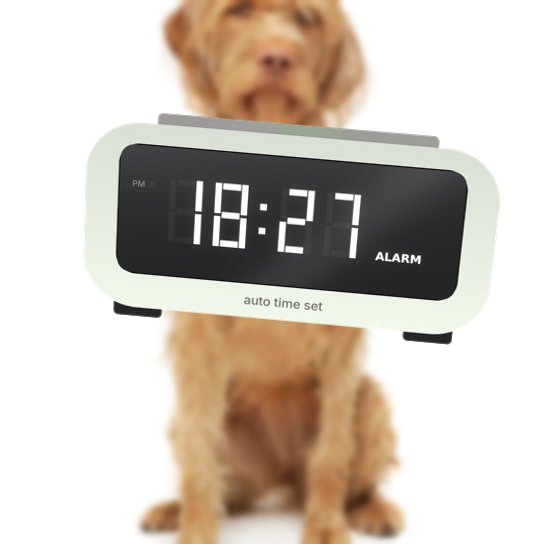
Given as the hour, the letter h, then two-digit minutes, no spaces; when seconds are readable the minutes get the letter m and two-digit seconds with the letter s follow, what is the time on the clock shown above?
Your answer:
18h27
